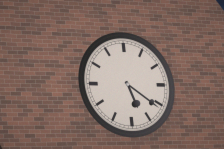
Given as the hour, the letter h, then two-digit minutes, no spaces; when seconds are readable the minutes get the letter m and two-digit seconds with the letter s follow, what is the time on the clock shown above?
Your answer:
5h21
